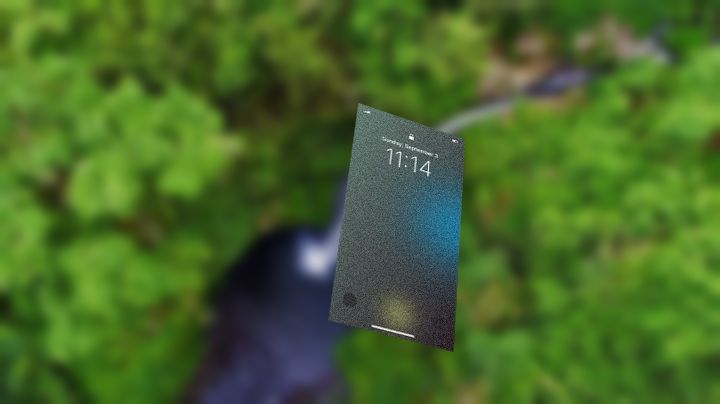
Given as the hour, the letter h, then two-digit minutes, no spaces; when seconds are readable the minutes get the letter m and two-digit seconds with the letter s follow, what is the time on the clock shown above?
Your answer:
11h14
